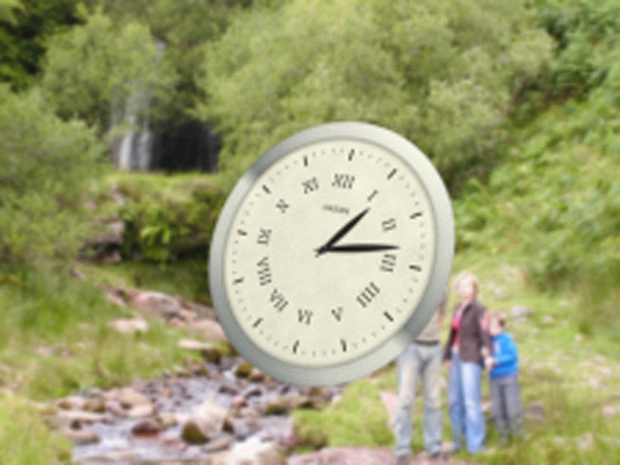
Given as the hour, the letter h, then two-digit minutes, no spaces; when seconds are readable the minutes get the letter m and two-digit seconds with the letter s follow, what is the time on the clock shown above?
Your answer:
1h13
